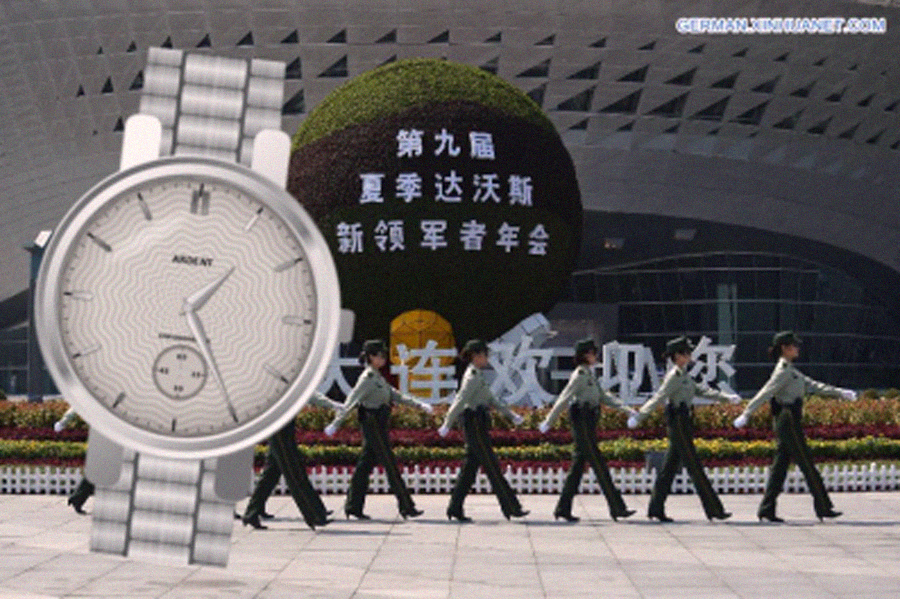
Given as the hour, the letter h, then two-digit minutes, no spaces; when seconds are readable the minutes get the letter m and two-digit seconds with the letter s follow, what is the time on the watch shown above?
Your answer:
1h25
